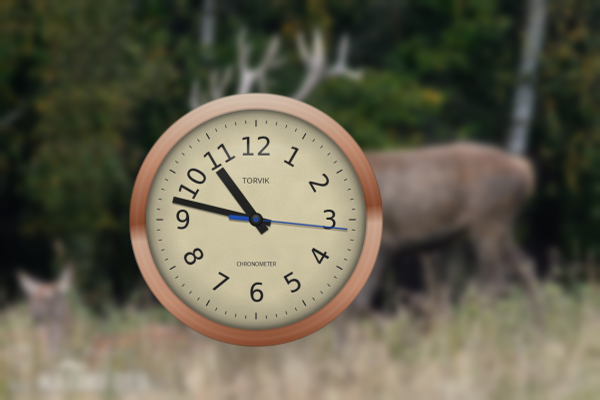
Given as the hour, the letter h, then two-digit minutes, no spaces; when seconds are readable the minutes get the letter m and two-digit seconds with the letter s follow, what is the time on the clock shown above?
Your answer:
10h47m16s
